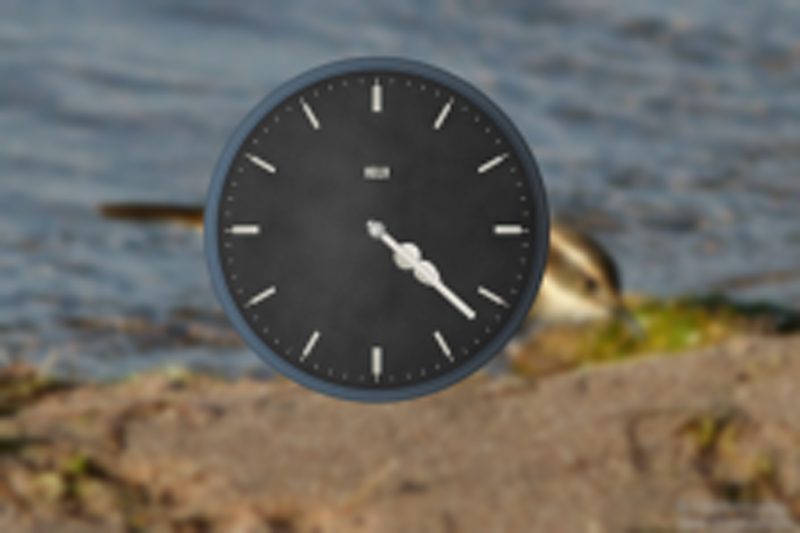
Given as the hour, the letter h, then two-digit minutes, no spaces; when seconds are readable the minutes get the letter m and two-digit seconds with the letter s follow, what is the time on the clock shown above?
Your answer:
4h22
